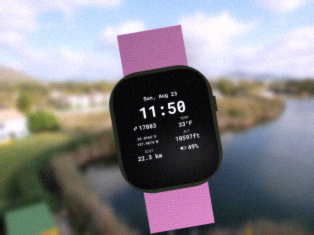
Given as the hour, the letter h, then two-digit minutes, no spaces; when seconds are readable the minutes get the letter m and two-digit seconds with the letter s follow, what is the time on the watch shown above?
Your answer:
11h50
